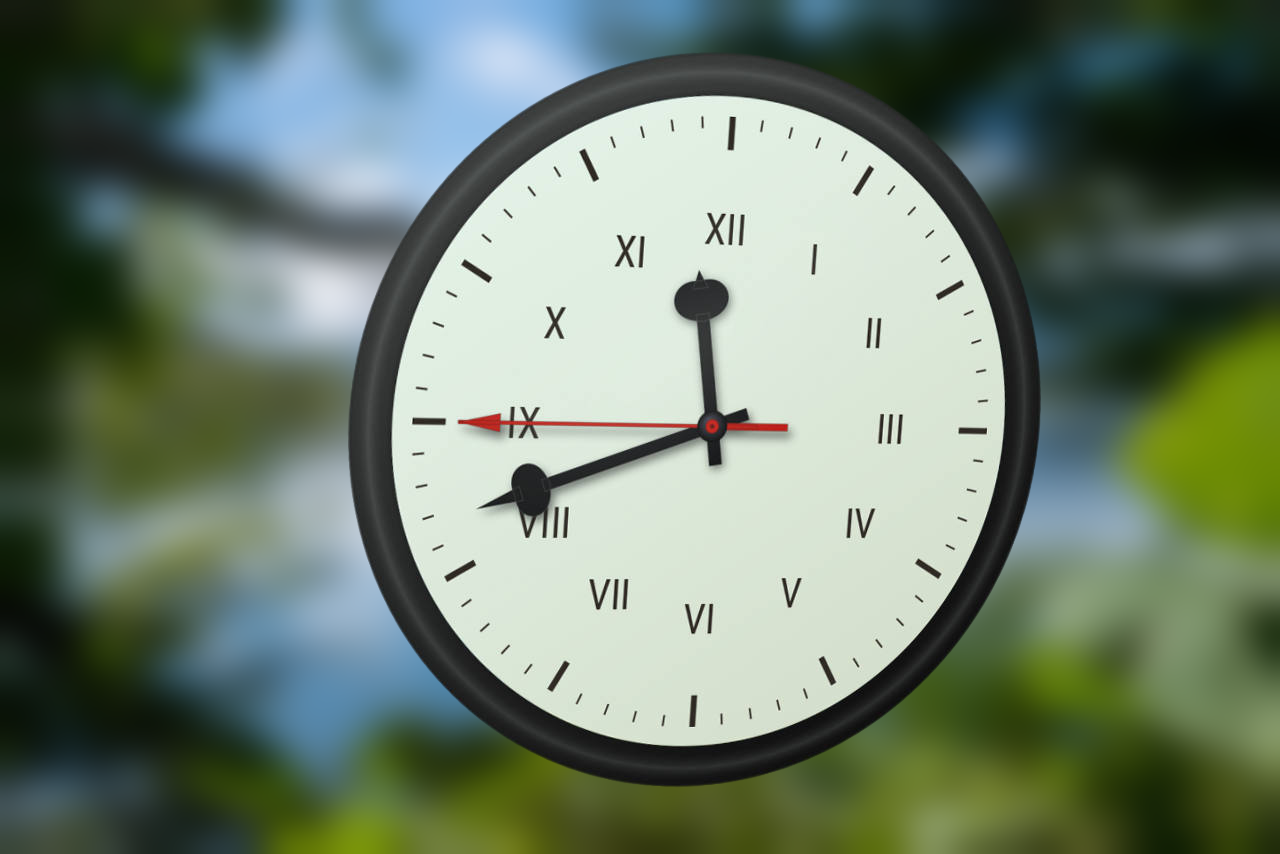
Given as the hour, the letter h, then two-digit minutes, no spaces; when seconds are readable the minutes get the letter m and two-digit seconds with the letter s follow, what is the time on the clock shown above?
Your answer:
11h41m45s
